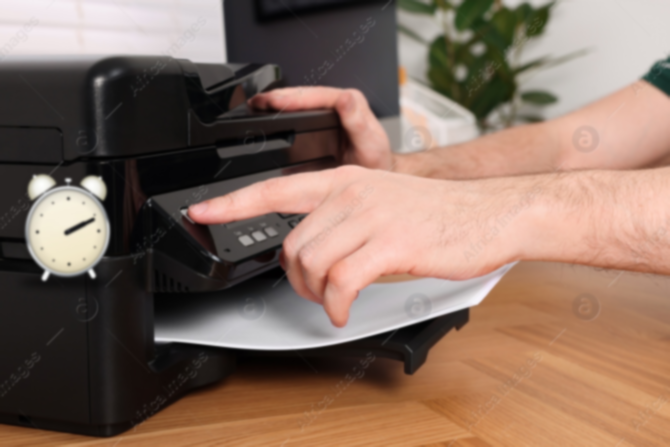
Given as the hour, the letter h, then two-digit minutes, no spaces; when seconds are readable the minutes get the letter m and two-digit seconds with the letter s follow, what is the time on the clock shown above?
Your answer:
2h11
